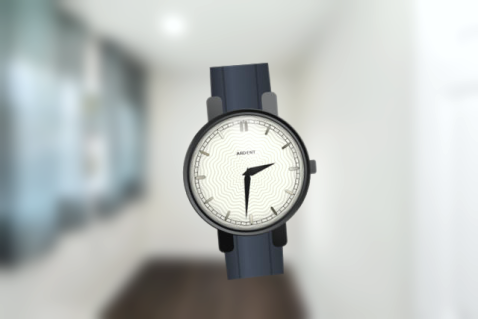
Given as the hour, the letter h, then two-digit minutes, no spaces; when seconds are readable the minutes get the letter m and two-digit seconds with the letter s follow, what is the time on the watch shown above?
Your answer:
2h31
